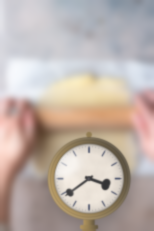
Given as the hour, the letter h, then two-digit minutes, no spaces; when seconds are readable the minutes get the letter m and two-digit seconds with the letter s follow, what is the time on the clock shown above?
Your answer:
3h39
